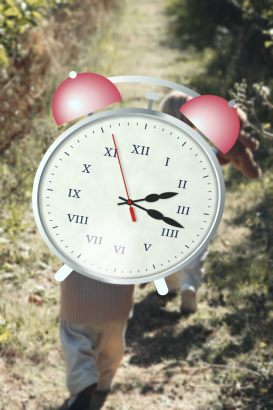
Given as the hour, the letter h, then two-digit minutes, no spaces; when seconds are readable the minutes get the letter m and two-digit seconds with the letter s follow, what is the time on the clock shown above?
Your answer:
2h17m56s
